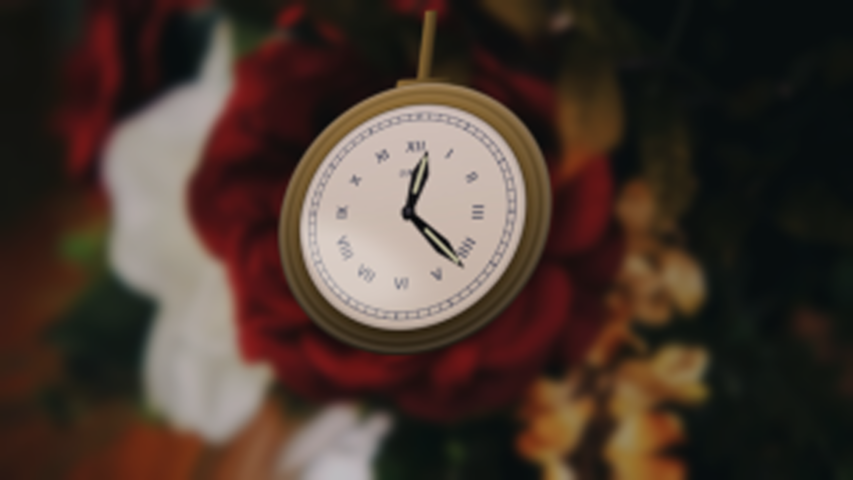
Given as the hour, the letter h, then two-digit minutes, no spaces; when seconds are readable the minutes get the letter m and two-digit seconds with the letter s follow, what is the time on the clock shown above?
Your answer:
12h22
